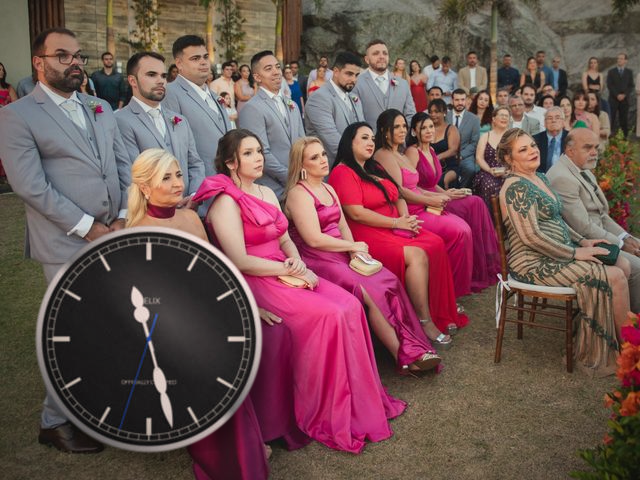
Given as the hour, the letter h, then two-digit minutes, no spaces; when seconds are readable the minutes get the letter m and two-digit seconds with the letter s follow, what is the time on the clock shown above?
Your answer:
11h27m33s
